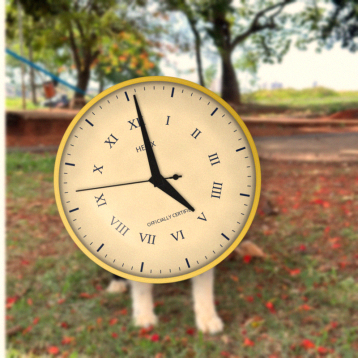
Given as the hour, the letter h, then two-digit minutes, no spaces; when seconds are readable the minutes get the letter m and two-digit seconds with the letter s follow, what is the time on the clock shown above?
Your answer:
5h00m47s
